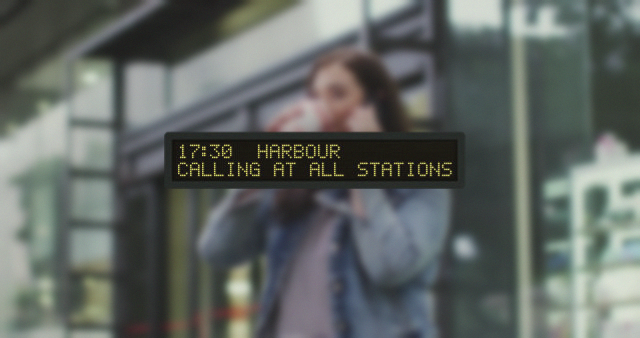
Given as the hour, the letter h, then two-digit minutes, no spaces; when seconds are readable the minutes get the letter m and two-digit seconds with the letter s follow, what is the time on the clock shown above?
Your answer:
17h30
